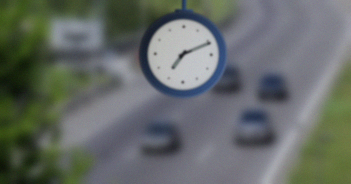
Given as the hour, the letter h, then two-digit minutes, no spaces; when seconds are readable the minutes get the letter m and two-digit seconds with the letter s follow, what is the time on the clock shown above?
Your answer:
7h11
